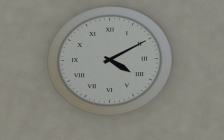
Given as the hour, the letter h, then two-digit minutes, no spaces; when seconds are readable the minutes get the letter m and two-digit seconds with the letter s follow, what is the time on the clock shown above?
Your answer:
4h10
